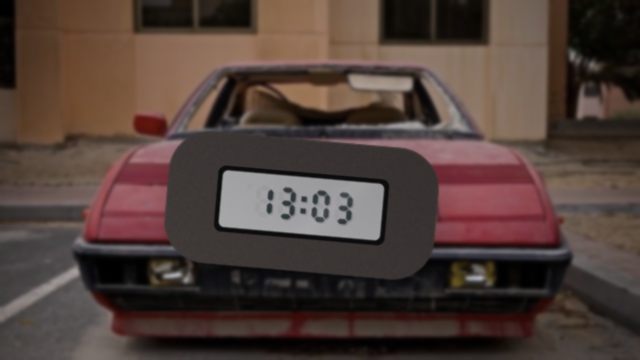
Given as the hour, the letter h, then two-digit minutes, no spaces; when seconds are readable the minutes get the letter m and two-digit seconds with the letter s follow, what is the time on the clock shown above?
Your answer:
13h03
